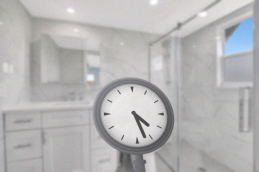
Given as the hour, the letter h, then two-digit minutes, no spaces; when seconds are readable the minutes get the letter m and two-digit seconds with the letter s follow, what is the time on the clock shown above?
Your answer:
4h27
